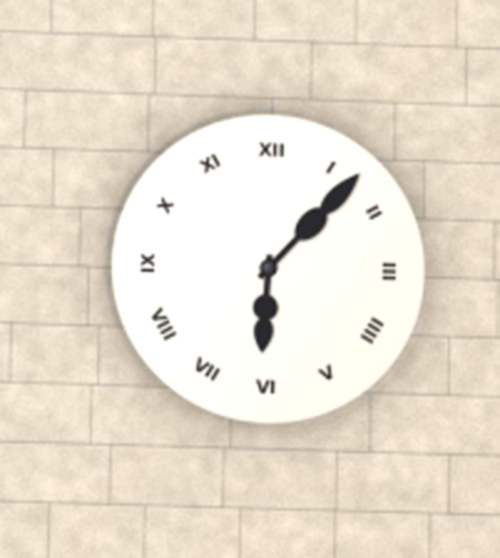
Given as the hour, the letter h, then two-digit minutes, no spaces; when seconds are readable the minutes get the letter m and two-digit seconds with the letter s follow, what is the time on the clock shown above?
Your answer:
6h07
